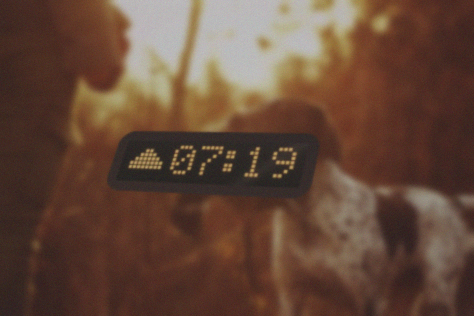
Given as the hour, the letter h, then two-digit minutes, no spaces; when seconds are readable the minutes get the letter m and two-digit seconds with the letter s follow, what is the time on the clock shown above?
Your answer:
7h19
